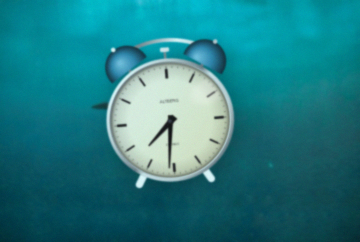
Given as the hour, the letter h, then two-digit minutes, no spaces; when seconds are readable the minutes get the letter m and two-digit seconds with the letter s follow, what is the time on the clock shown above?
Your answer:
7h31
